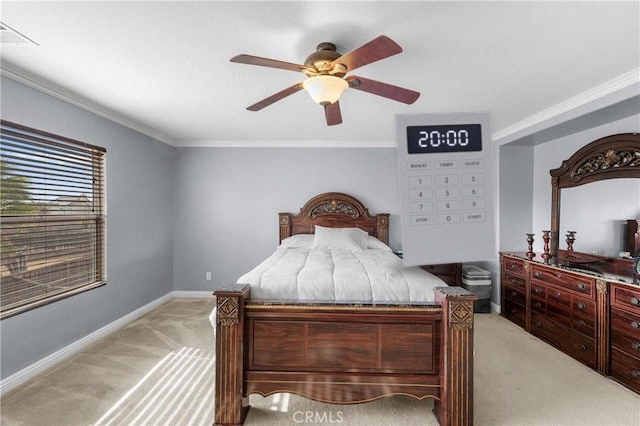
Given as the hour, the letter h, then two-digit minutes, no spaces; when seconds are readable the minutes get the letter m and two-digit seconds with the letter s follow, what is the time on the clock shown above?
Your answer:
20h00
